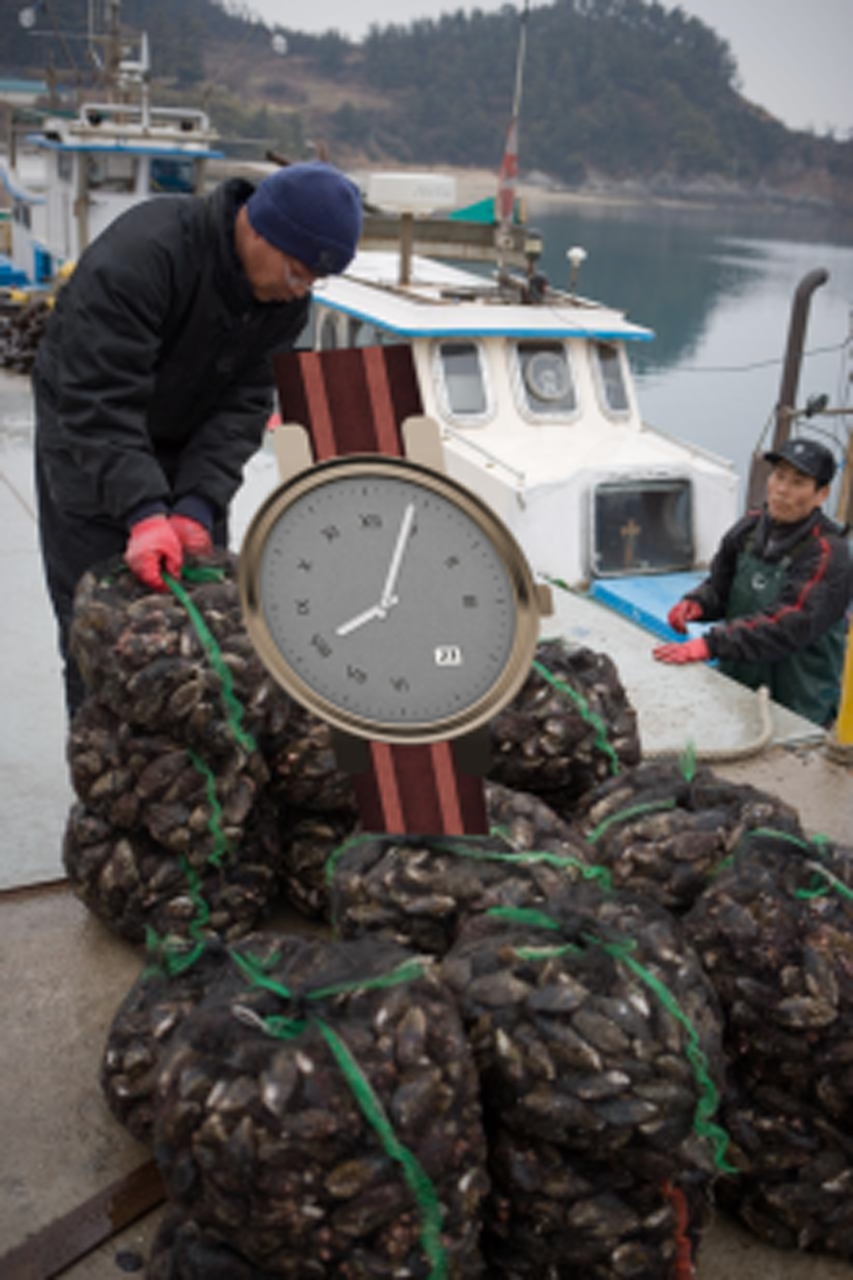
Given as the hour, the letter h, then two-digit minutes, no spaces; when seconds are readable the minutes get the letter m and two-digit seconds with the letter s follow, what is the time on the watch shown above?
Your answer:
8h04
